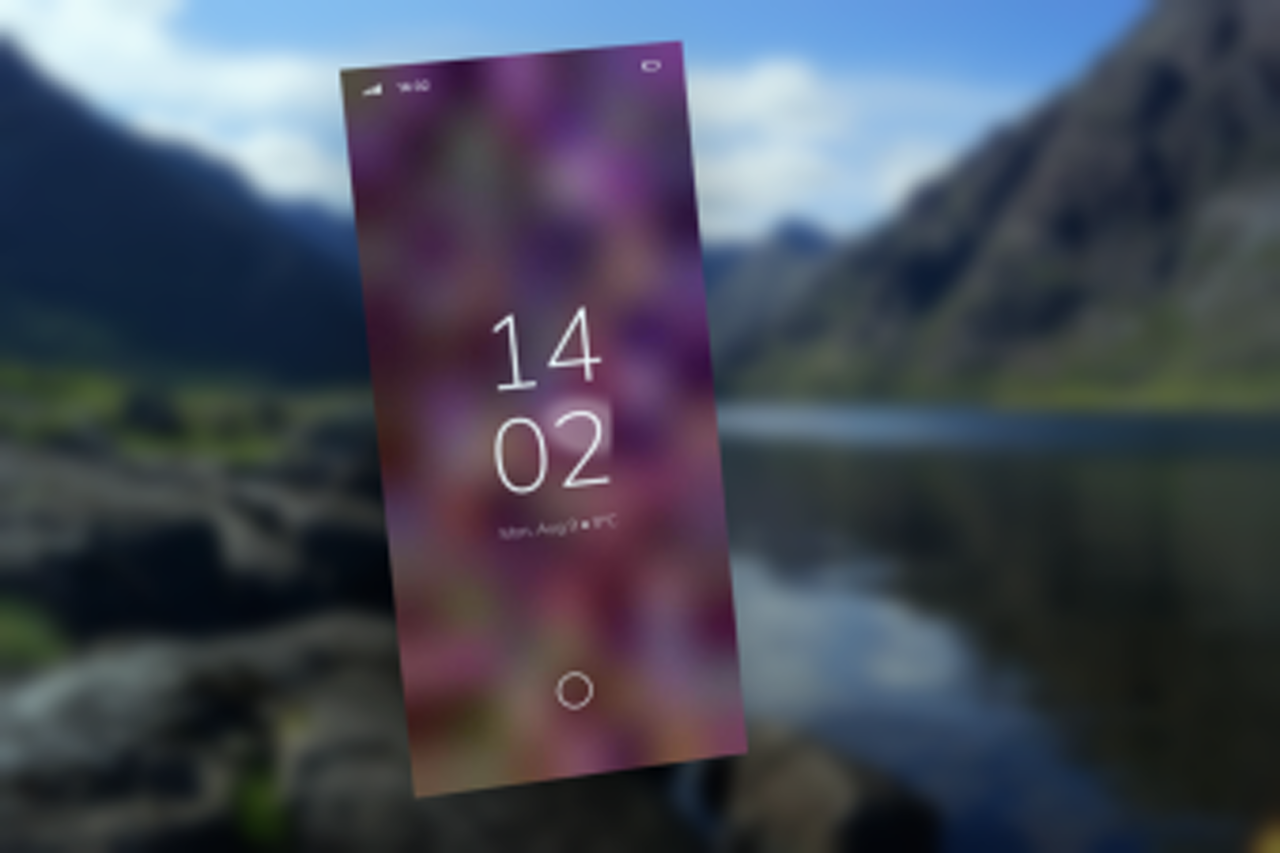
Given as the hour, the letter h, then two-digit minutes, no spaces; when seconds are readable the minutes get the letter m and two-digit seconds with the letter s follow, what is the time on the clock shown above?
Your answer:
14h02
